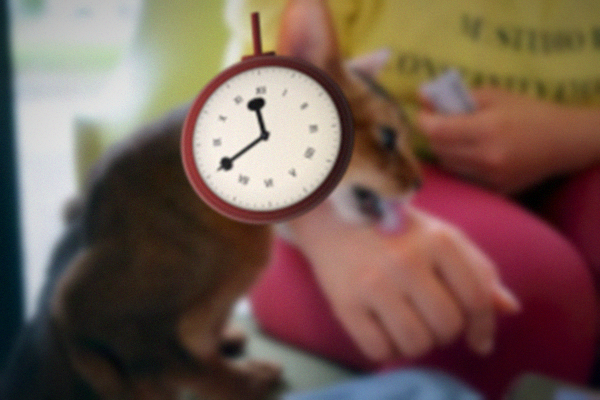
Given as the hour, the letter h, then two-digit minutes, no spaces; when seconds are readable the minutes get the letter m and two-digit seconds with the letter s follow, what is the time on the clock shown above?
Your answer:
11h40
